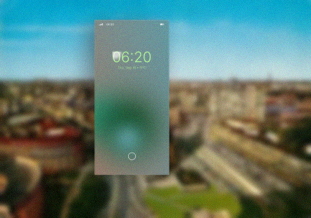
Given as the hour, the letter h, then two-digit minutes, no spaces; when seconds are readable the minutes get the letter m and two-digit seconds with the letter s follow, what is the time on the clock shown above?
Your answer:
6h20
